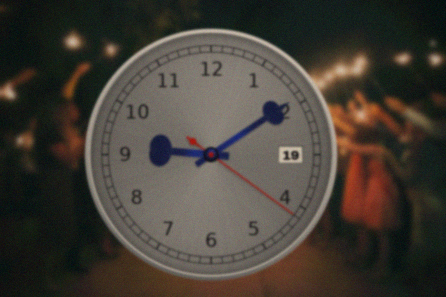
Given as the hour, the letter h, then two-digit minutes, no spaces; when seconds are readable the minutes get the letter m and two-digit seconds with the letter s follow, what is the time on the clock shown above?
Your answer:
9h09m21s
